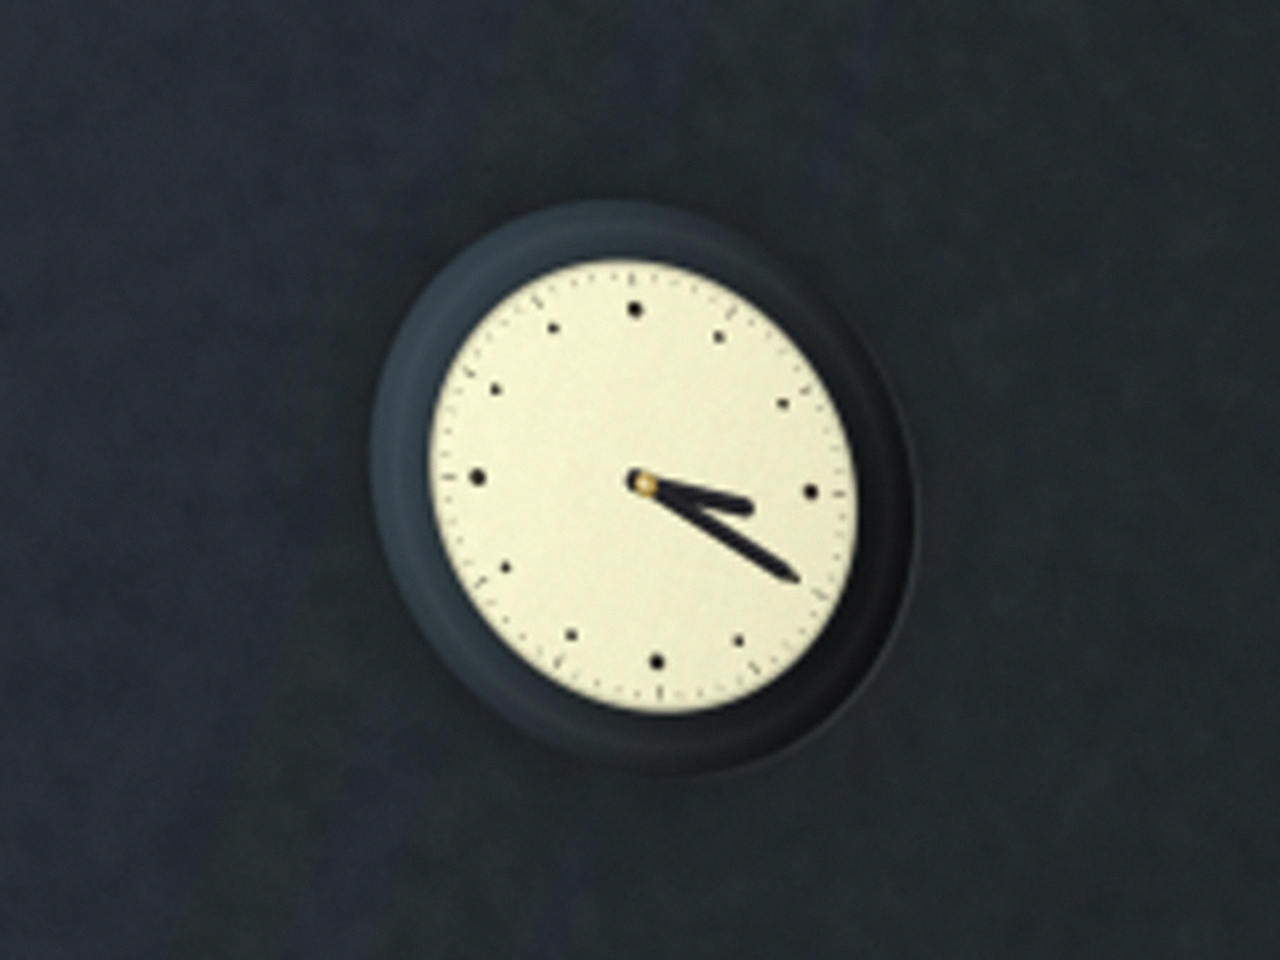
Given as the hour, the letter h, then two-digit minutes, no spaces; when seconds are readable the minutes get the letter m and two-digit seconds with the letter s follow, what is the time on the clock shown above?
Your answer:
3h20
